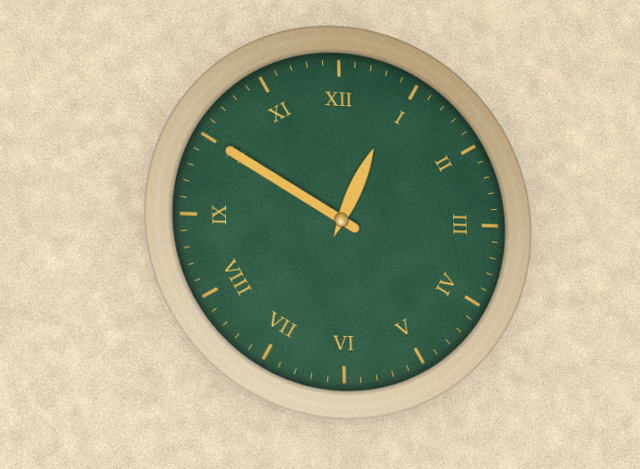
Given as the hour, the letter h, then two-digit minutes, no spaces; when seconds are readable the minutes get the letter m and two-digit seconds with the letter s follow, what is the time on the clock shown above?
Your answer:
12h50
